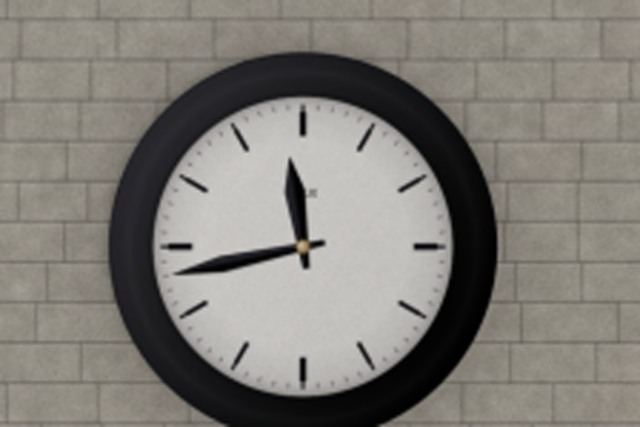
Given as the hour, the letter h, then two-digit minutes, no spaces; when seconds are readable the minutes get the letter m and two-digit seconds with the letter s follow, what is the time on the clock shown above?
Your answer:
11h43
